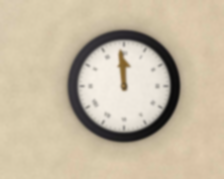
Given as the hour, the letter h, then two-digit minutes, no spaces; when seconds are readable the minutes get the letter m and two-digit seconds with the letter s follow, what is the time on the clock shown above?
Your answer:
11h59
